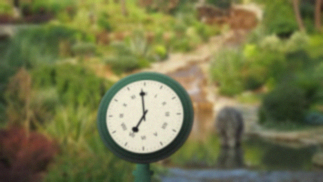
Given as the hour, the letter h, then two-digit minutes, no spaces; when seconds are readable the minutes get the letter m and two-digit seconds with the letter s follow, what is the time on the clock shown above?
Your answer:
6h59
